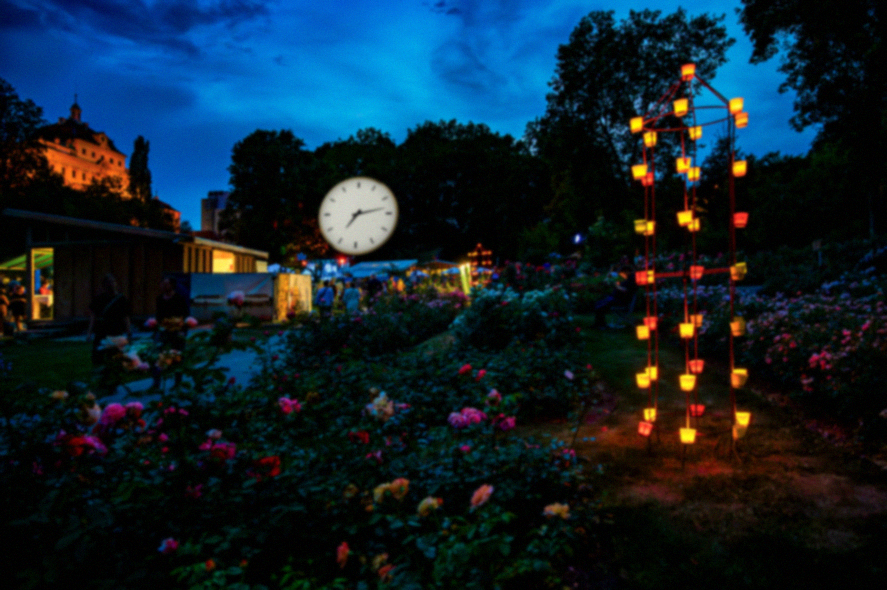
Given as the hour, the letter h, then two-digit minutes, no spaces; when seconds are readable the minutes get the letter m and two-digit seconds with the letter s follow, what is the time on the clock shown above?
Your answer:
7h13
